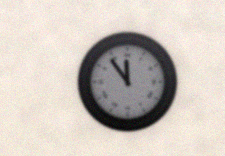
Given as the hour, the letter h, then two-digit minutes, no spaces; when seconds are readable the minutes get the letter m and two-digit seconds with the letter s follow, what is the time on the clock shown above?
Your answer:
11h54
